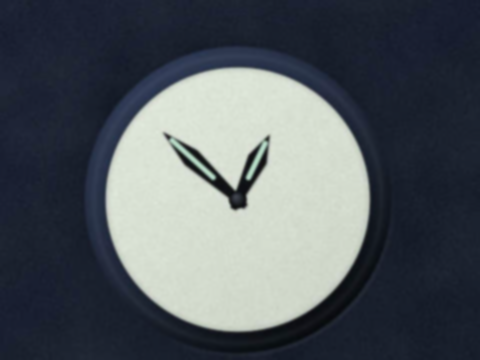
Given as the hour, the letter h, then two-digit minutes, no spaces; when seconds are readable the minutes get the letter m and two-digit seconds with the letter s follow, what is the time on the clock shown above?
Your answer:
12h52
